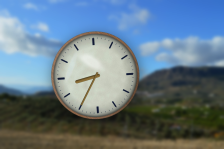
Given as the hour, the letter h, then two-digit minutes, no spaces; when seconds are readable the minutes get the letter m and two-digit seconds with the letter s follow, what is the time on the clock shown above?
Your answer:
8h35
